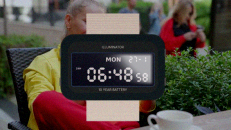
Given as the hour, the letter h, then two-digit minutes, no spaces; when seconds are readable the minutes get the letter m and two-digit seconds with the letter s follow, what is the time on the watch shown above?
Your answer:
6h48m58s
